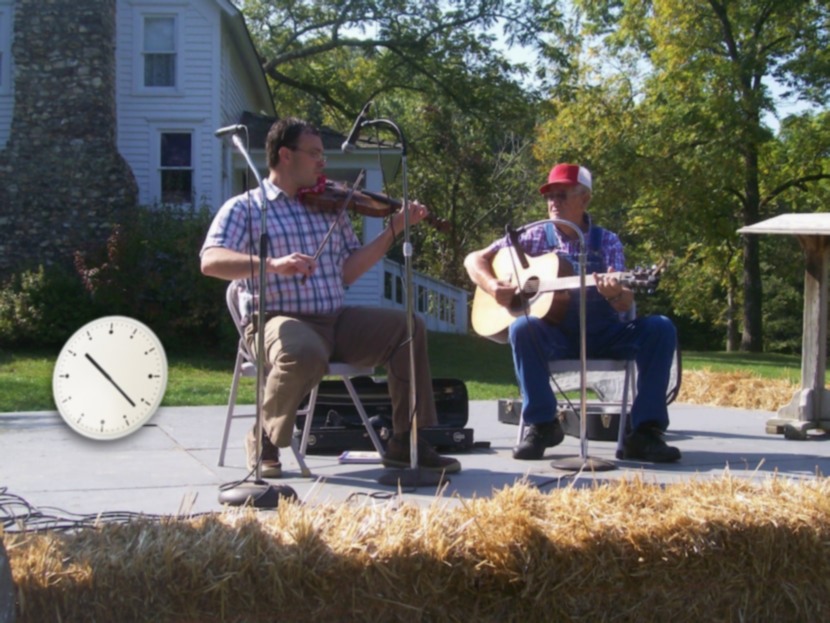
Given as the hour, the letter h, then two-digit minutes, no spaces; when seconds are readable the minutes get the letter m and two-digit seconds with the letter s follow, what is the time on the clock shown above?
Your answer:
10h22
